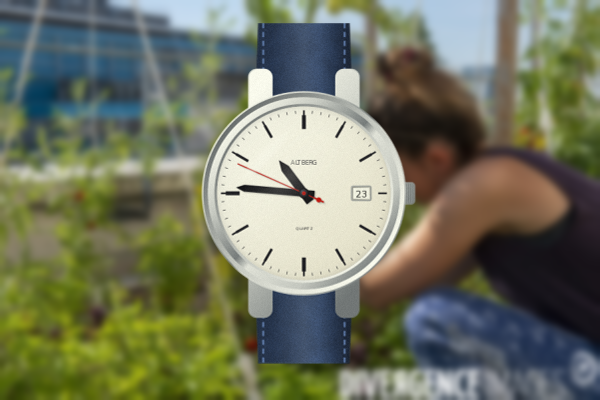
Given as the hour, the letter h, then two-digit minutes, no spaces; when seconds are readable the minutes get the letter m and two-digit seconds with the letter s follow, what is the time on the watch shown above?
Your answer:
10h45m49s
